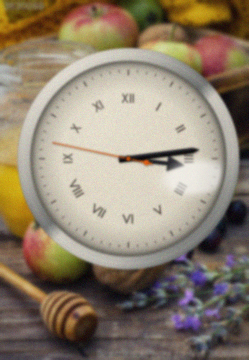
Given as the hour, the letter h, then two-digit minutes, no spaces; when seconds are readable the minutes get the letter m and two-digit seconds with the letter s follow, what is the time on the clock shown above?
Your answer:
3h13m47s
